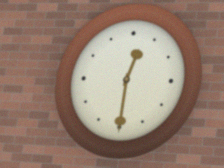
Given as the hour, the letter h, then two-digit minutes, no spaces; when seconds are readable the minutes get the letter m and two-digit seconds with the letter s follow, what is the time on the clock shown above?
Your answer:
12h30
